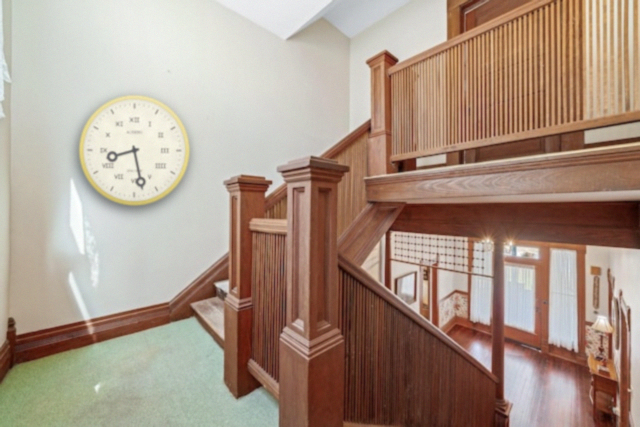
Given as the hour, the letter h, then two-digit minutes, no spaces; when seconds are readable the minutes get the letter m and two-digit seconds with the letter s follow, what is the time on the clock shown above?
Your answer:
8h28
